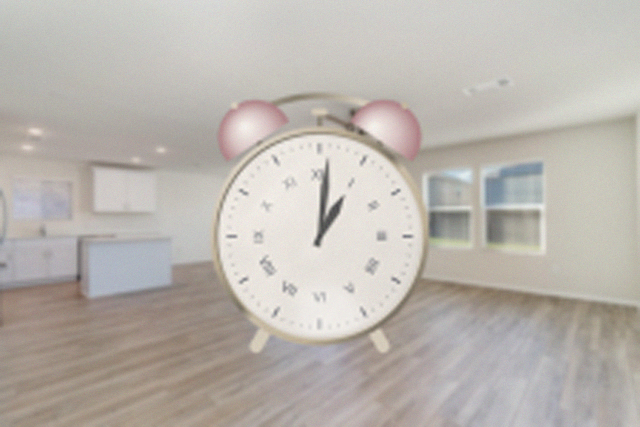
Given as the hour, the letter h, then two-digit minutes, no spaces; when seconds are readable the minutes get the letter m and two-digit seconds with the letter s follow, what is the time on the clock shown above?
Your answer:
1h01
